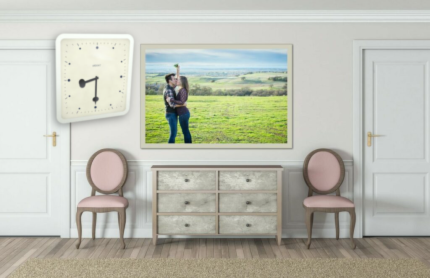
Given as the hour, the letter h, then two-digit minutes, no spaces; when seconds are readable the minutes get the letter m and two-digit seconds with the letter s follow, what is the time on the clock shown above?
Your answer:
8h30
